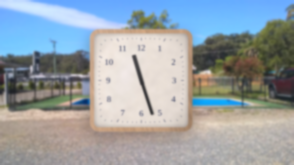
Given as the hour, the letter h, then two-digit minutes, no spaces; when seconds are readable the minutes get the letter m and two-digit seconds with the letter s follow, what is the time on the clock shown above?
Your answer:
11h27
